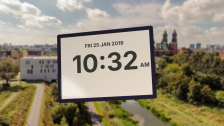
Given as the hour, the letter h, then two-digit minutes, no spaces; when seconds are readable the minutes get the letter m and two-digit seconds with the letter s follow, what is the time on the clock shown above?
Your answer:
10h32
